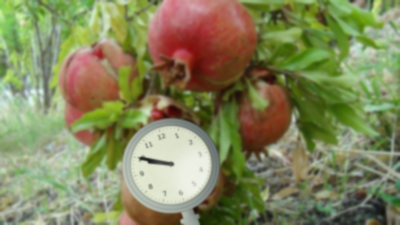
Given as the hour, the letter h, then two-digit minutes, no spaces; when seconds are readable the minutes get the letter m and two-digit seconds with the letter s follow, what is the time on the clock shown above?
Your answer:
9h50
